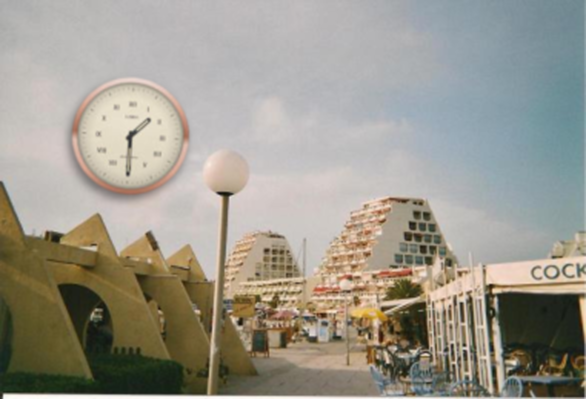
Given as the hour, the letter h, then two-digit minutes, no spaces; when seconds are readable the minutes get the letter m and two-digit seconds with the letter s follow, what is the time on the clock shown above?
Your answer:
1h30
